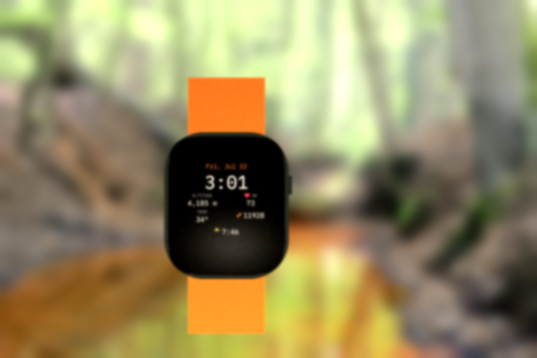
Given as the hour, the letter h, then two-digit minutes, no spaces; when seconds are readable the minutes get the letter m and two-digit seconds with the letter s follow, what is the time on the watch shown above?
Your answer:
3h01
